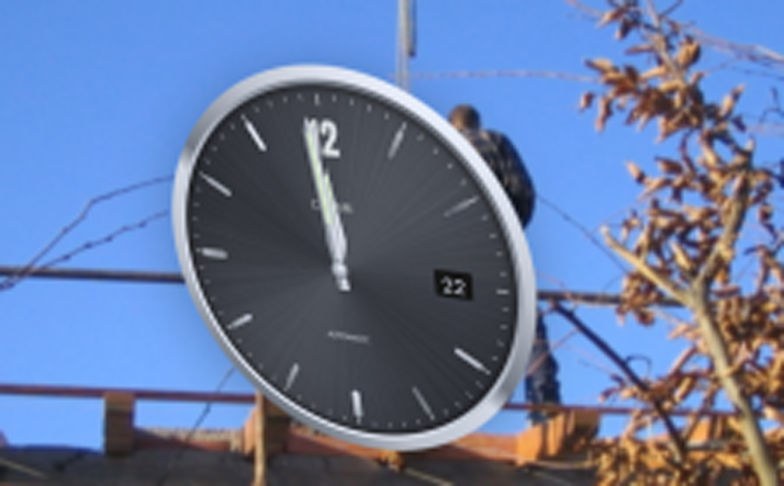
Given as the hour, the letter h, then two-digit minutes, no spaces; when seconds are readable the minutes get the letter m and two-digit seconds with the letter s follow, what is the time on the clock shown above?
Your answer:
11h59
